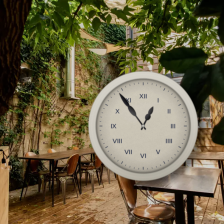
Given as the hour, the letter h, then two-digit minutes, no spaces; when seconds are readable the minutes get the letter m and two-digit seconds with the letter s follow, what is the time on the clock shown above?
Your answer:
12h54
